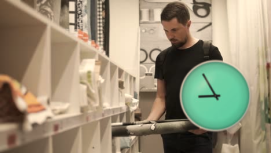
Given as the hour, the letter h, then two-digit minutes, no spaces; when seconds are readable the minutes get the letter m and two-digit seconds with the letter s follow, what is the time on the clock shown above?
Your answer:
8h55
